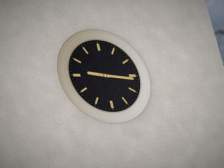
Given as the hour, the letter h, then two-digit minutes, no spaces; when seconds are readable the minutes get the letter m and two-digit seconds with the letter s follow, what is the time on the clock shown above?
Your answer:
9h16
